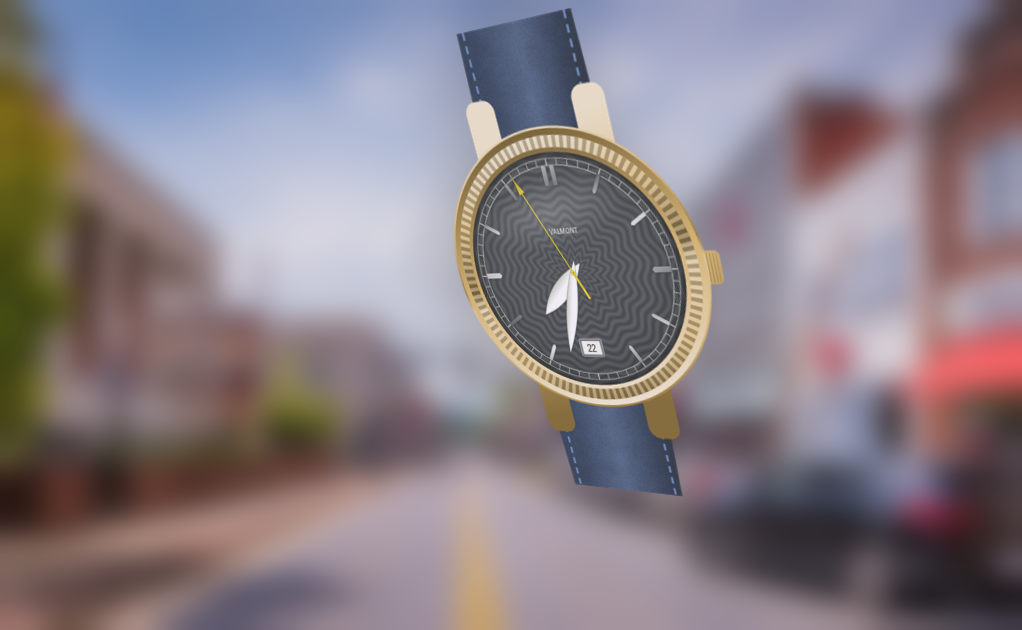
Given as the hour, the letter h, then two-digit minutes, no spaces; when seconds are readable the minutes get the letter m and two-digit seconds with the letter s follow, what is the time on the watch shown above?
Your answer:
7h32m56s
